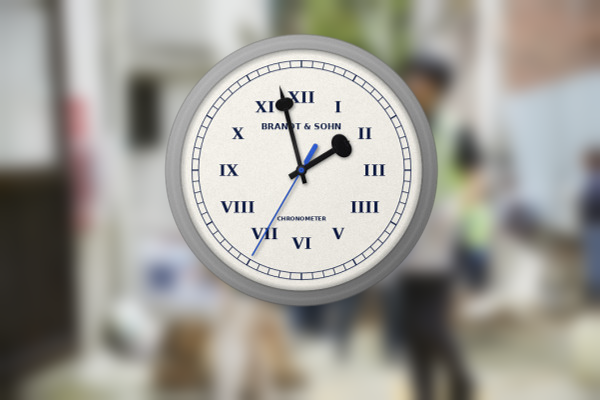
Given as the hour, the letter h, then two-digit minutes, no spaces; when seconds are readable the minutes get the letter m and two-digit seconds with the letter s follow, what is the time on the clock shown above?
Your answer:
1h57m35s
